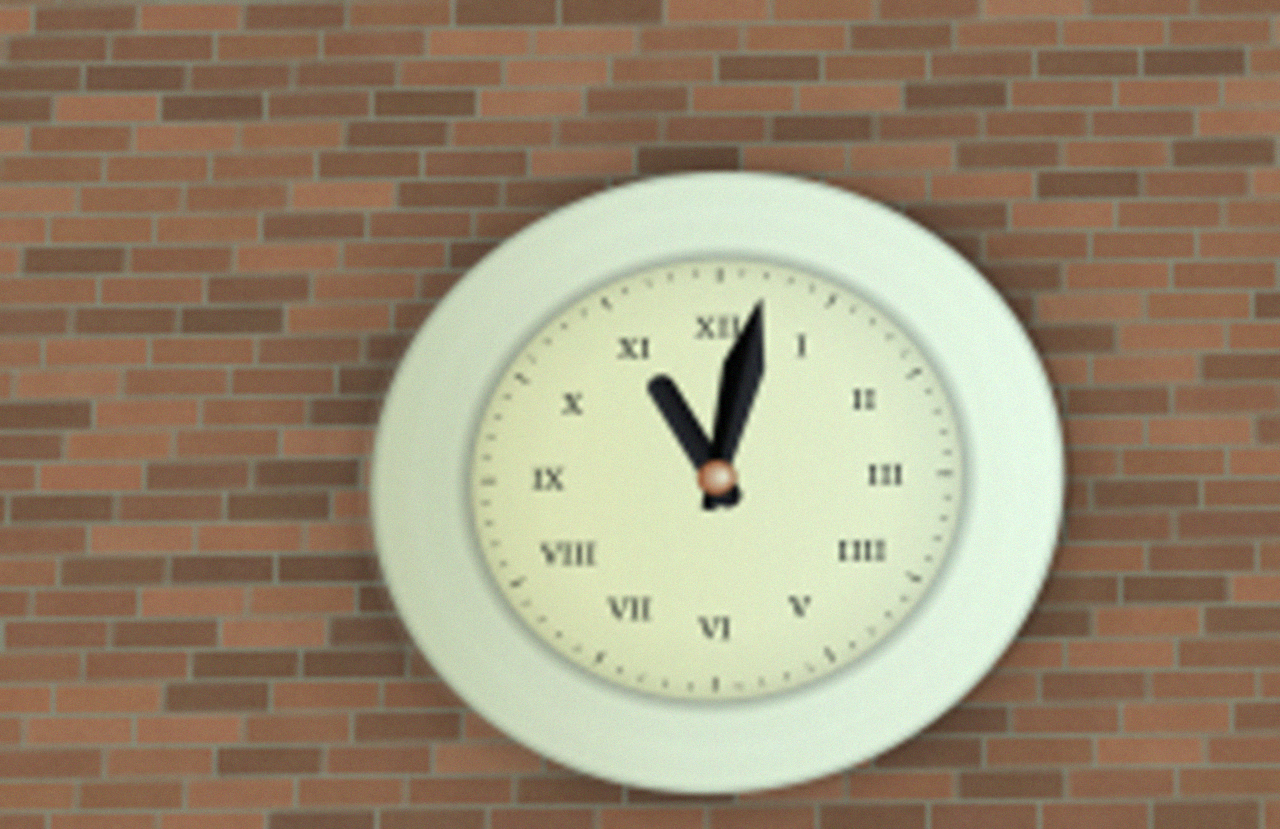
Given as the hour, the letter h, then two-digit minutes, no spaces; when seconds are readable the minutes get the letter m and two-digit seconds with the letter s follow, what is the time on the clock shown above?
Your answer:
11h02
